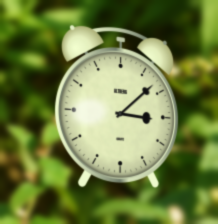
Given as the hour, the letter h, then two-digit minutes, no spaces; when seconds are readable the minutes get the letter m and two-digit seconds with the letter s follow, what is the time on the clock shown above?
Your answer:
3h08
